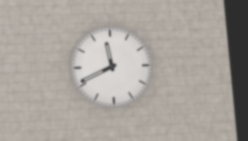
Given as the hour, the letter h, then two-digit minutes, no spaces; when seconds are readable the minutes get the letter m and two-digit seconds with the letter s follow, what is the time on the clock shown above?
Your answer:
11h41
